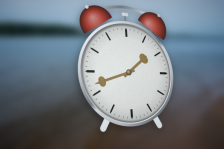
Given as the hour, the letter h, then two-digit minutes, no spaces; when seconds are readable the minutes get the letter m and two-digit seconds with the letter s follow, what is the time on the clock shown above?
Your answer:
1h42
